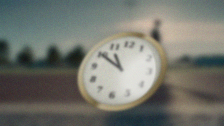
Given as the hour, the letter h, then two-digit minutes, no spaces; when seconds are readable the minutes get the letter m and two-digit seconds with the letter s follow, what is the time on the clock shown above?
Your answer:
10h50
